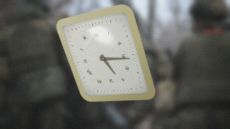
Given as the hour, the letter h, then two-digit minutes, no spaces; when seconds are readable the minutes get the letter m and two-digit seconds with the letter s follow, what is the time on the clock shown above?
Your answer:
5h16
